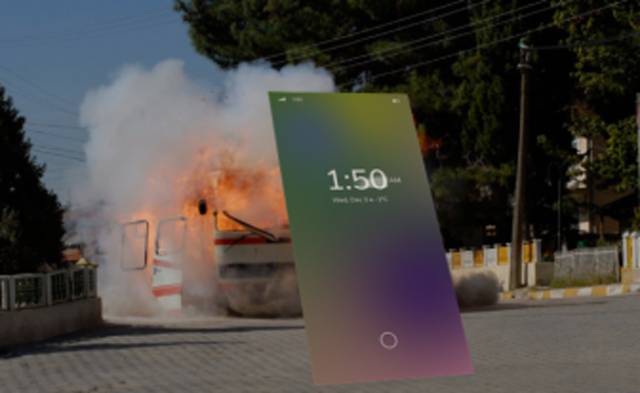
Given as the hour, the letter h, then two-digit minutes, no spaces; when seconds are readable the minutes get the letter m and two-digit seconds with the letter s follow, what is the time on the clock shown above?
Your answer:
1h50
